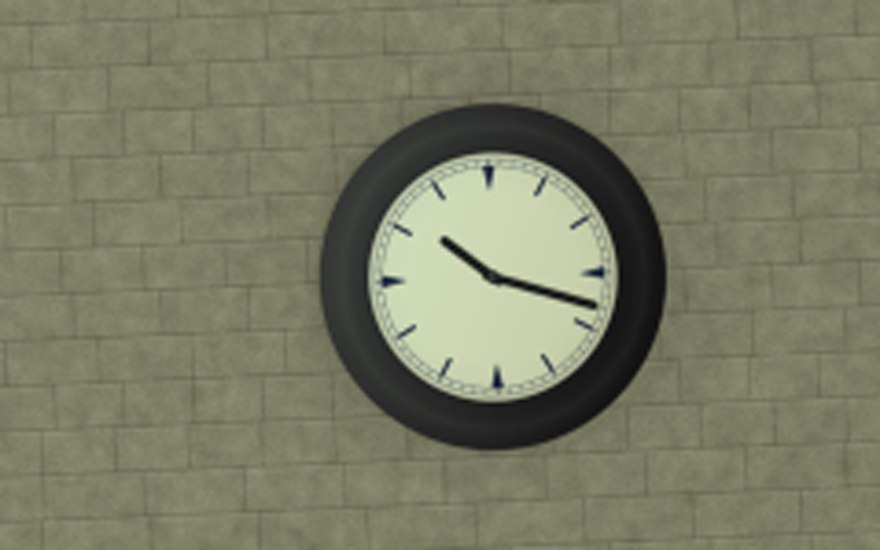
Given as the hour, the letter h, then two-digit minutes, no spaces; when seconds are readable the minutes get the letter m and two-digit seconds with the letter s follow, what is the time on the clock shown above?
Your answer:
10h18
